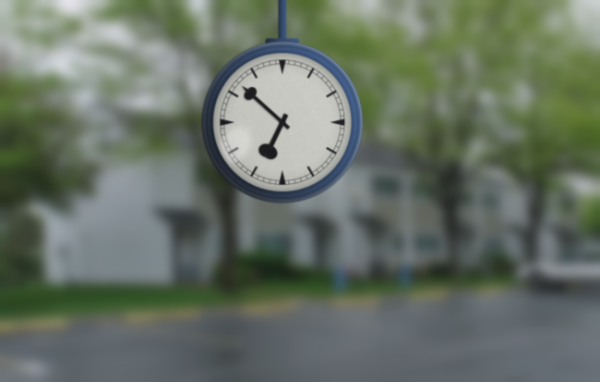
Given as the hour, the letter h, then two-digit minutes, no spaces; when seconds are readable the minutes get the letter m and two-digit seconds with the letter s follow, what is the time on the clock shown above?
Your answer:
6h52
